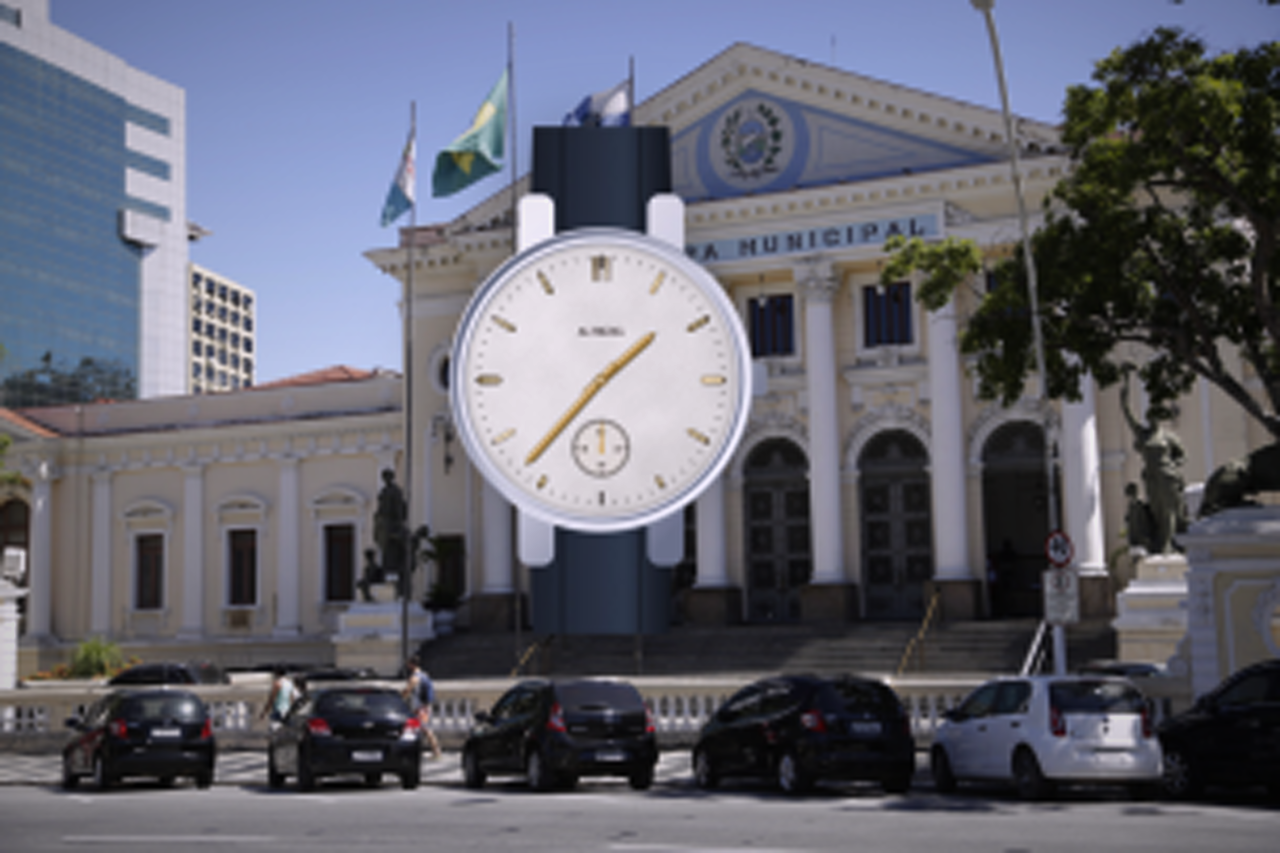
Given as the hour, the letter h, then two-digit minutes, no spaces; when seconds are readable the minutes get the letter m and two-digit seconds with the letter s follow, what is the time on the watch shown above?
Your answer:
1h37
